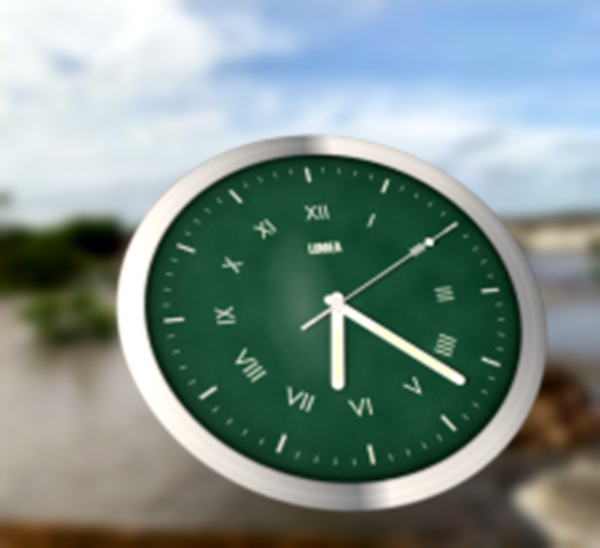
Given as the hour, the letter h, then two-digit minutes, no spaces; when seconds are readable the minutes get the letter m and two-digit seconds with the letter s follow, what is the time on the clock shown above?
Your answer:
6h22m10s
